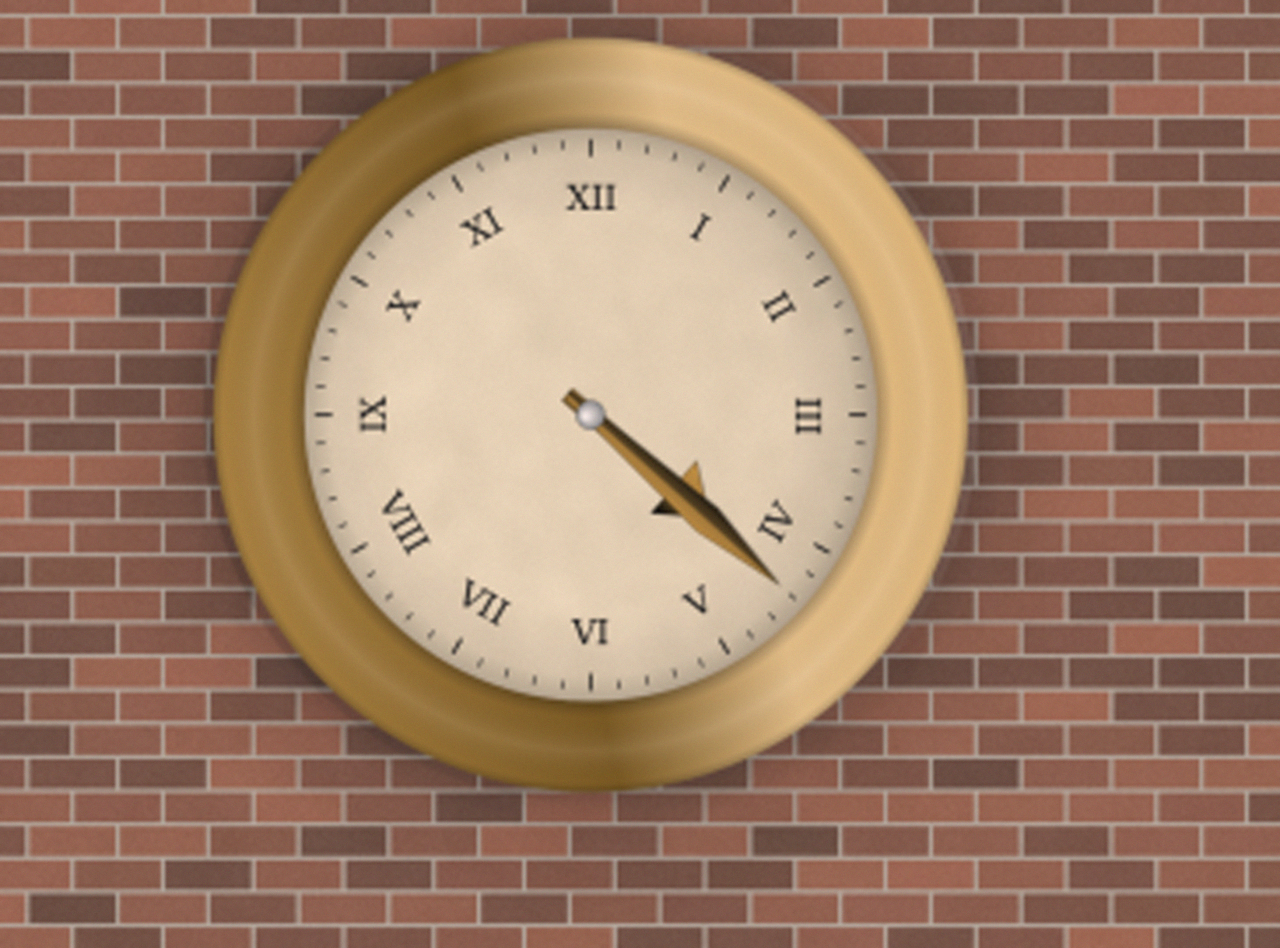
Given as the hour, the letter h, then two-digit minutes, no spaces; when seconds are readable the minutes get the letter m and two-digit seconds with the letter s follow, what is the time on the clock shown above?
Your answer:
4h22
